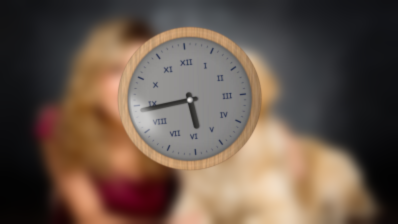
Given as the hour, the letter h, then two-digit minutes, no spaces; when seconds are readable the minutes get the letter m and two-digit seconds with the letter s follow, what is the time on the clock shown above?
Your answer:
5h44
